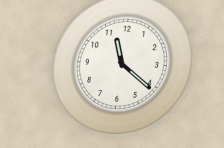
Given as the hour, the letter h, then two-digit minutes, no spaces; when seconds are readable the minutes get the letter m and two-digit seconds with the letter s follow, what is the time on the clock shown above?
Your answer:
11h21
